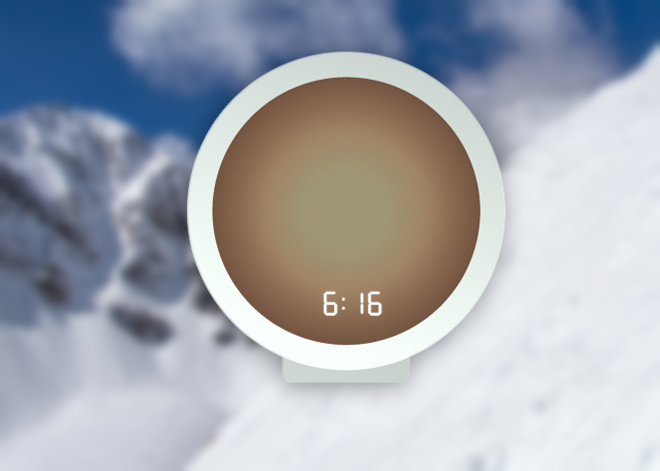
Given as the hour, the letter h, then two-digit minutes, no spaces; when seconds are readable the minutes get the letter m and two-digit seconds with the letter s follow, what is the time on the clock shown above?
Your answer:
6h16
